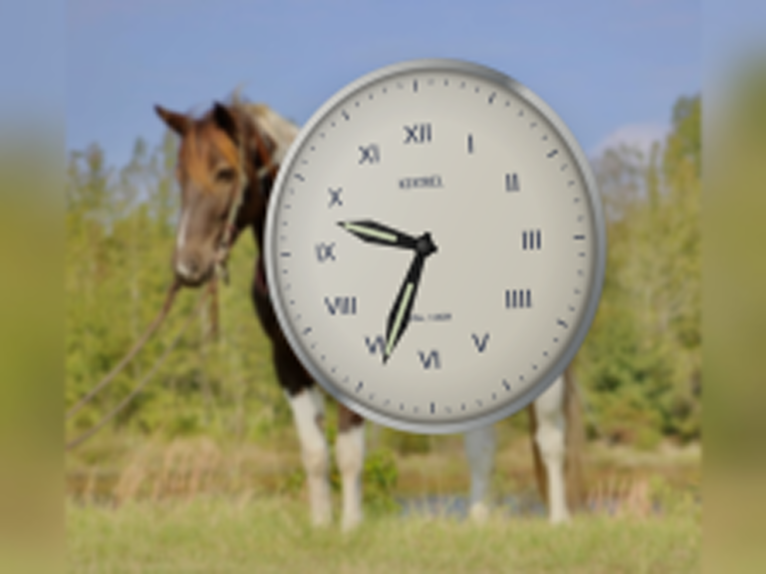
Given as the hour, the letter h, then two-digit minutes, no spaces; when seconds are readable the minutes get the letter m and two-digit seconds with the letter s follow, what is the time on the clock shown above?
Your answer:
9h34
